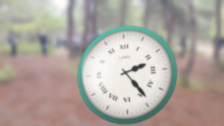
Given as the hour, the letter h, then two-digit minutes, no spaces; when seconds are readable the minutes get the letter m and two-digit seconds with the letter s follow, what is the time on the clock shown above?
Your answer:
2h24
